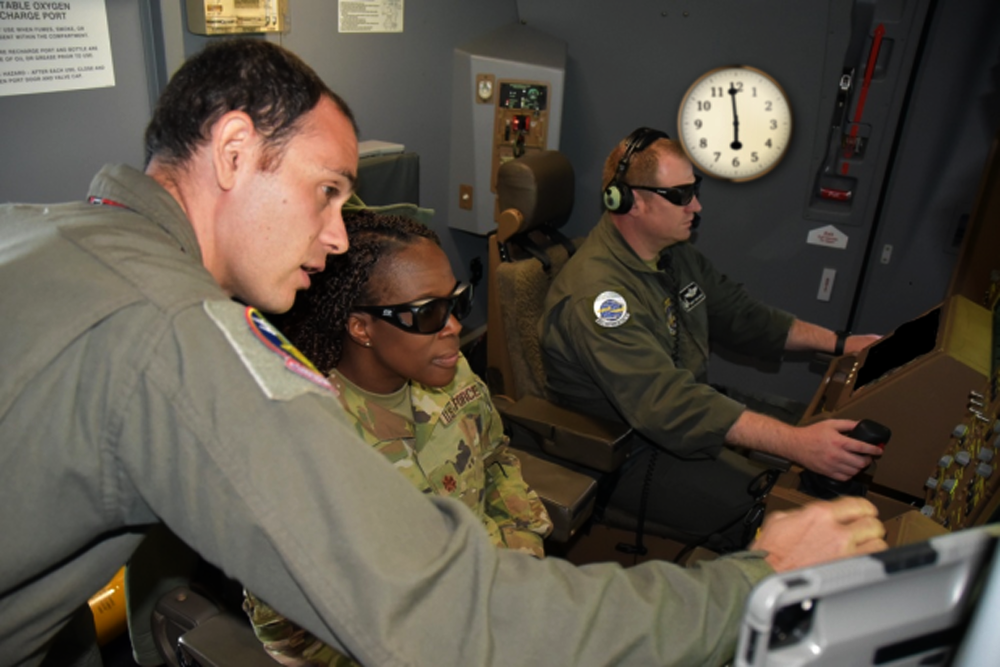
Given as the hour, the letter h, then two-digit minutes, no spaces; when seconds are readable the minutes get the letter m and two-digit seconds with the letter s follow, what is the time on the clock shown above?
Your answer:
5h59
